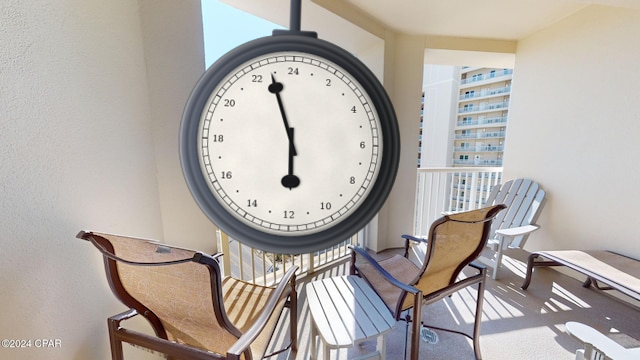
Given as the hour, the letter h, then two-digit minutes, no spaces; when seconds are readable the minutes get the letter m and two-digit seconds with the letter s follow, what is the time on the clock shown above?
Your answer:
11h57
